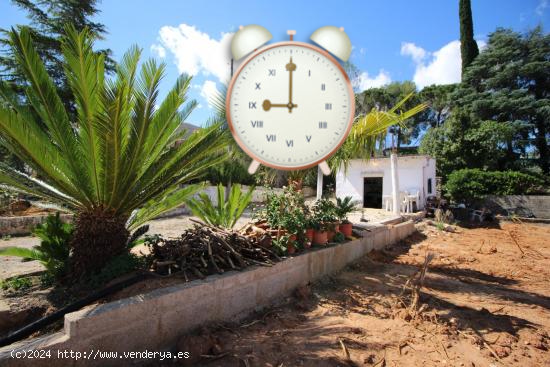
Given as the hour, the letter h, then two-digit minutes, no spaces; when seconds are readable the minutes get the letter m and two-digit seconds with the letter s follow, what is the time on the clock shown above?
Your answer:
9h00
